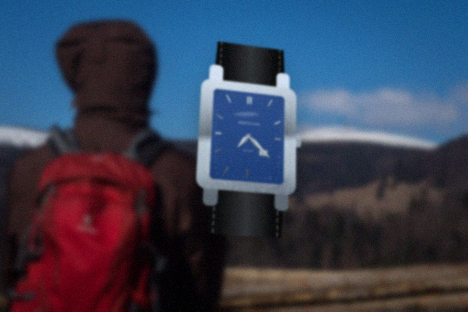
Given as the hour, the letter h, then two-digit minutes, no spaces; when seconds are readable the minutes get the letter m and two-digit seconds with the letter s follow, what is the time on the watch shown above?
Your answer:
7h22
